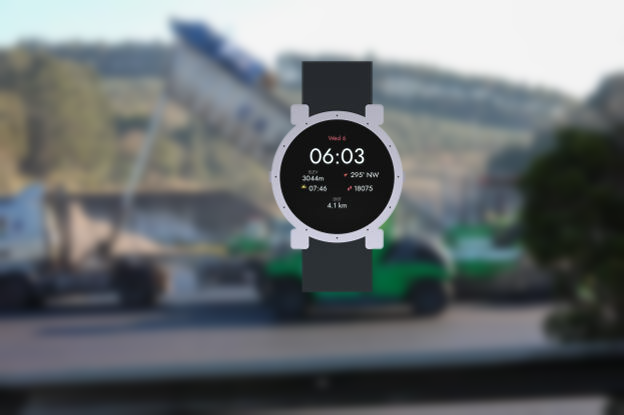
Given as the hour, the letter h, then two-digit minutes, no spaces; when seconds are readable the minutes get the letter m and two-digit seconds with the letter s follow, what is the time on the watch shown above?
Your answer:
6h03
